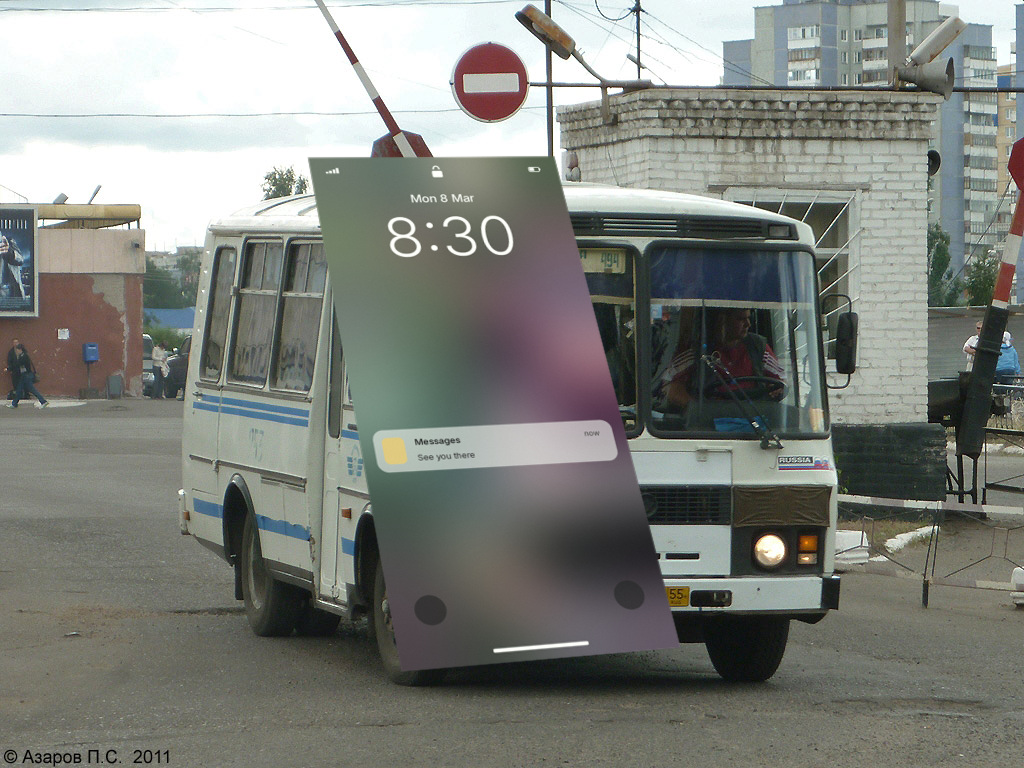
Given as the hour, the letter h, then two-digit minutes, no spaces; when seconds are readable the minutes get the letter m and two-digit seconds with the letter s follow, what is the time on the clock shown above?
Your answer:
8h30
